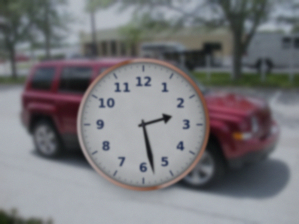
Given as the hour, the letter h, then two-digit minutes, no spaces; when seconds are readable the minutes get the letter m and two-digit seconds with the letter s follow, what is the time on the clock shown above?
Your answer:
2h28
